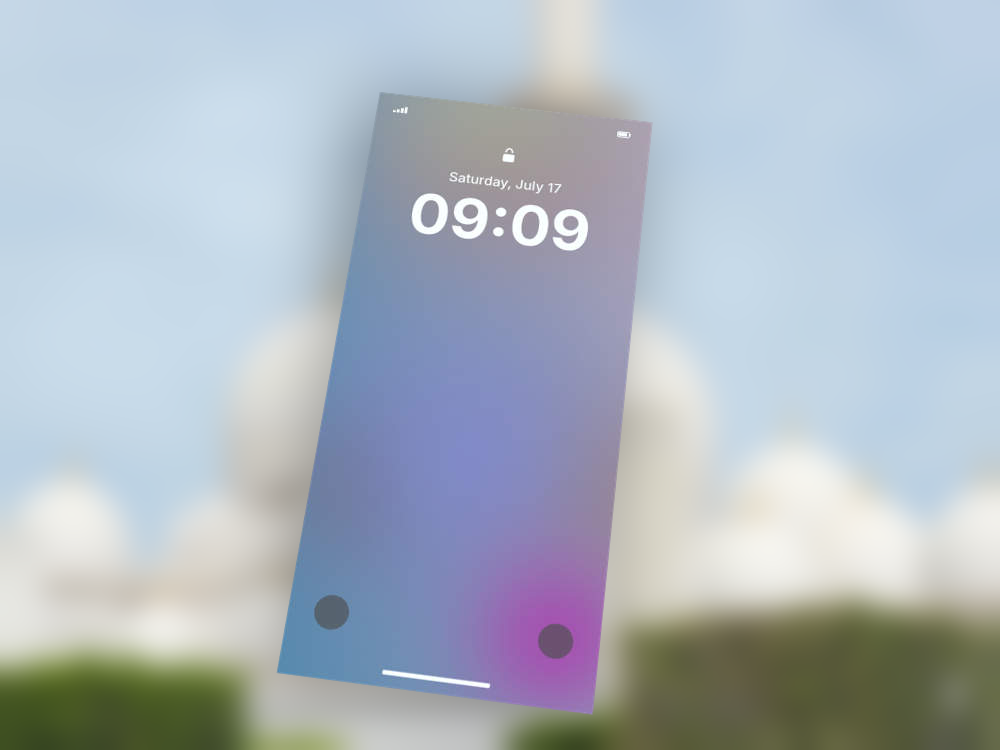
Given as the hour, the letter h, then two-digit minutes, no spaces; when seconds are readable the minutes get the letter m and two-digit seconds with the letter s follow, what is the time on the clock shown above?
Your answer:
9h09
